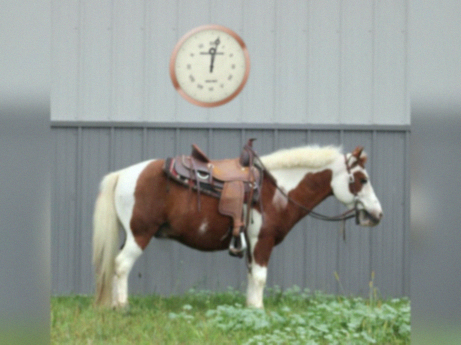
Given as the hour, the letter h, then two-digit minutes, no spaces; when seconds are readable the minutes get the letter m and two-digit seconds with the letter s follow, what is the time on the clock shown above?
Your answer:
12h02
